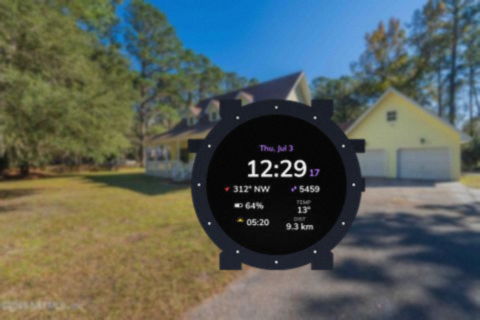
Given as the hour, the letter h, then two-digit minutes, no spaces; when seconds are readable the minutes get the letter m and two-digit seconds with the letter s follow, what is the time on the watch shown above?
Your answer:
12h29m17s
